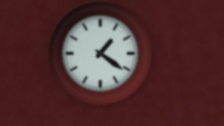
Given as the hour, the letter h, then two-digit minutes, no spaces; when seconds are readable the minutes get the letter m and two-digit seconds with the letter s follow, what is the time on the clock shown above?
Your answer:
1h21
